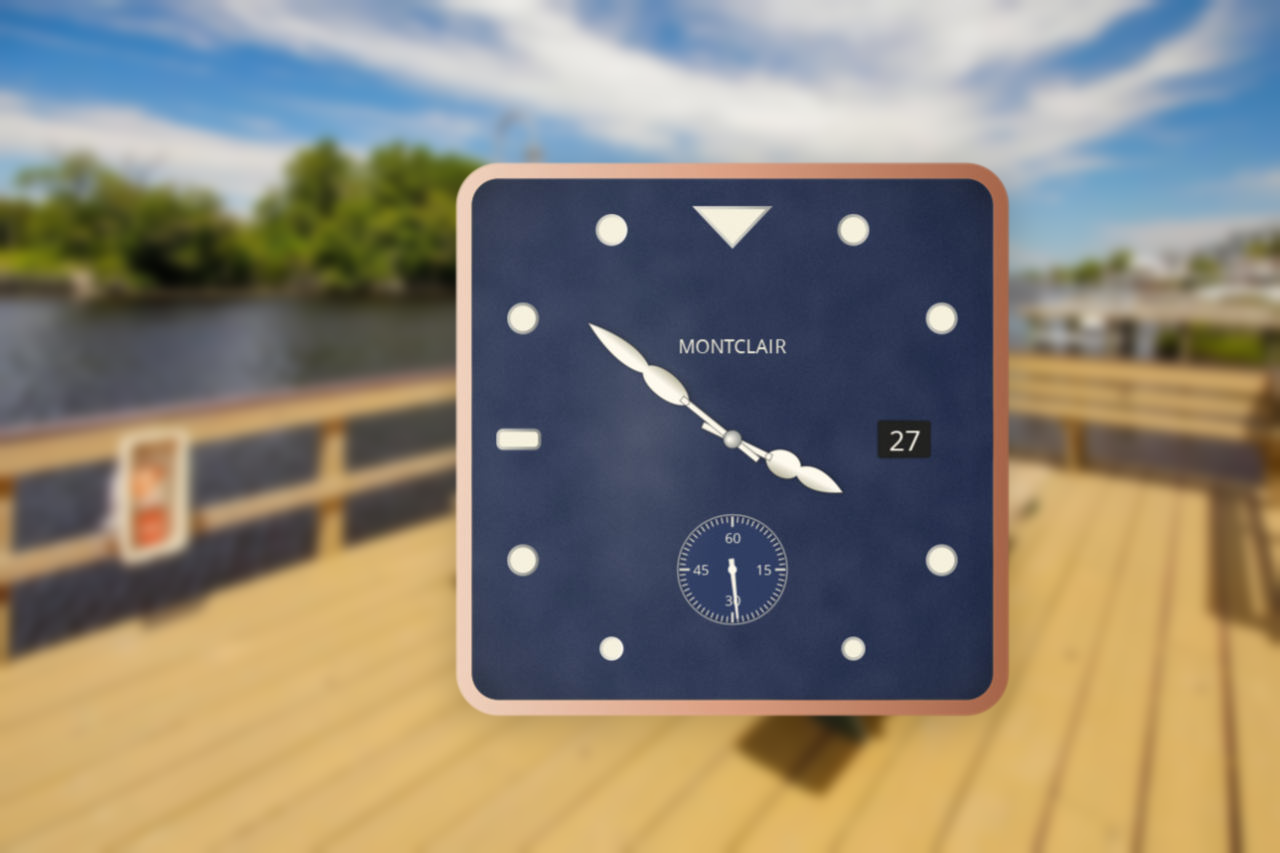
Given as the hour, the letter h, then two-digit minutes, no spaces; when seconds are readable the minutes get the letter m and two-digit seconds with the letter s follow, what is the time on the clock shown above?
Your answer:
3h51m29s
